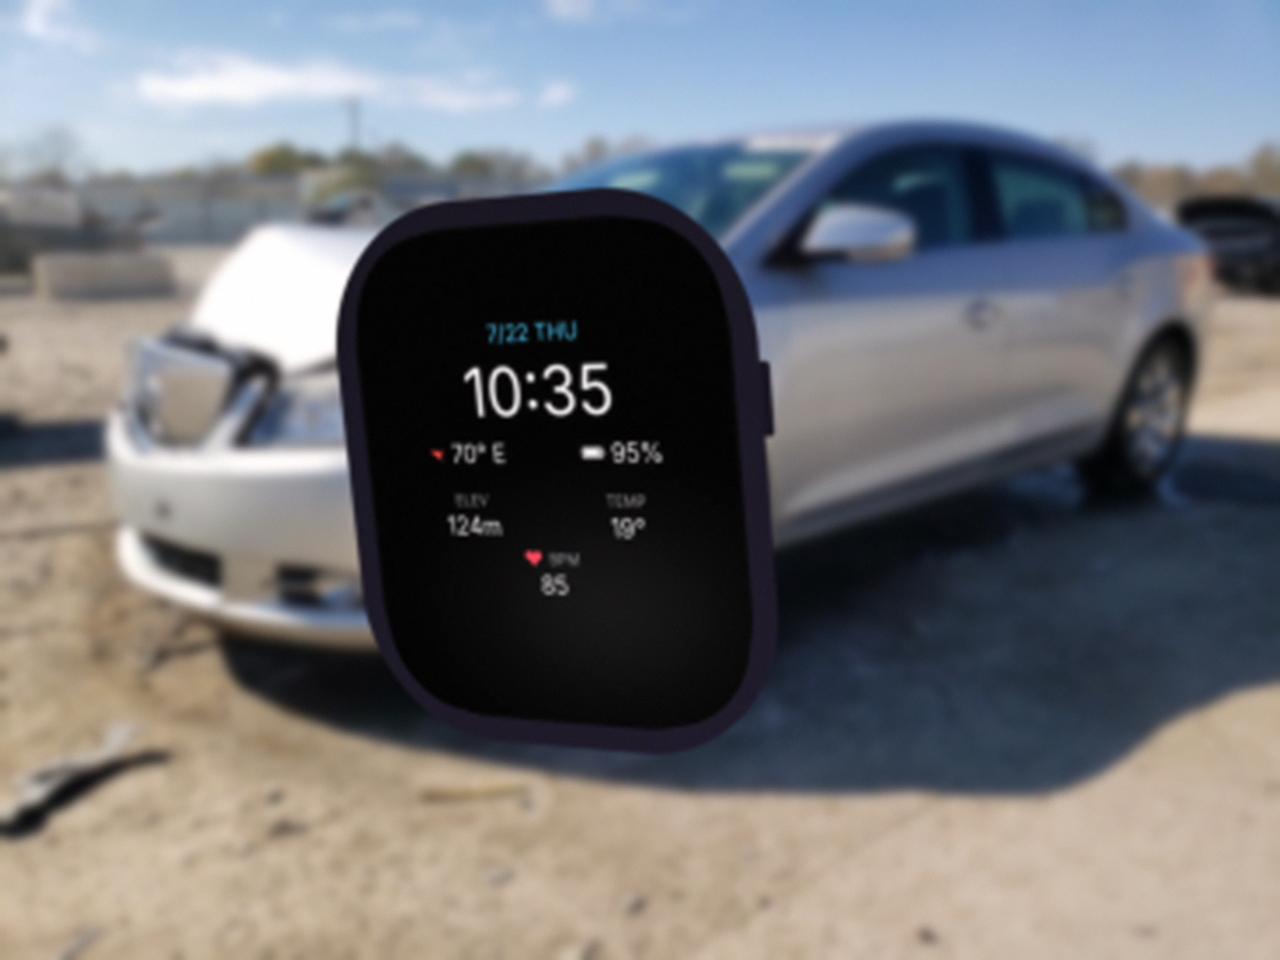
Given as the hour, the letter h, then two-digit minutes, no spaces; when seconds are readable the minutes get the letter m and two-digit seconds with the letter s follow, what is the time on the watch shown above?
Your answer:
10h35
